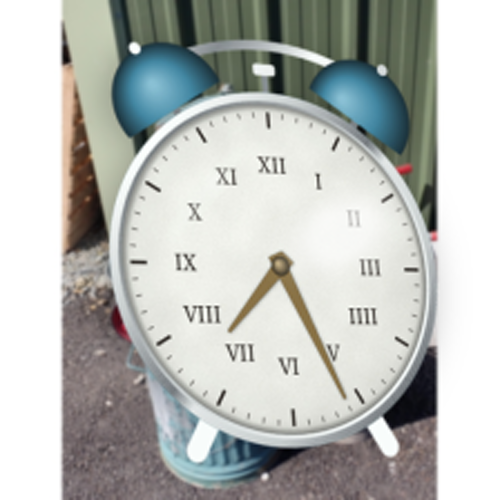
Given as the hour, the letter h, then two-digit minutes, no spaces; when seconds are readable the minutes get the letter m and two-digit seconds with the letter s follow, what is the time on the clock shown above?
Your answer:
7h26
